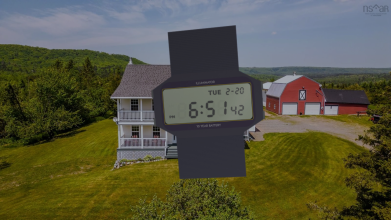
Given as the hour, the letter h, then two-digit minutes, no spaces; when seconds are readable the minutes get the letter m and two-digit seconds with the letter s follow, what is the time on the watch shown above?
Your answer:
6h51m42s
